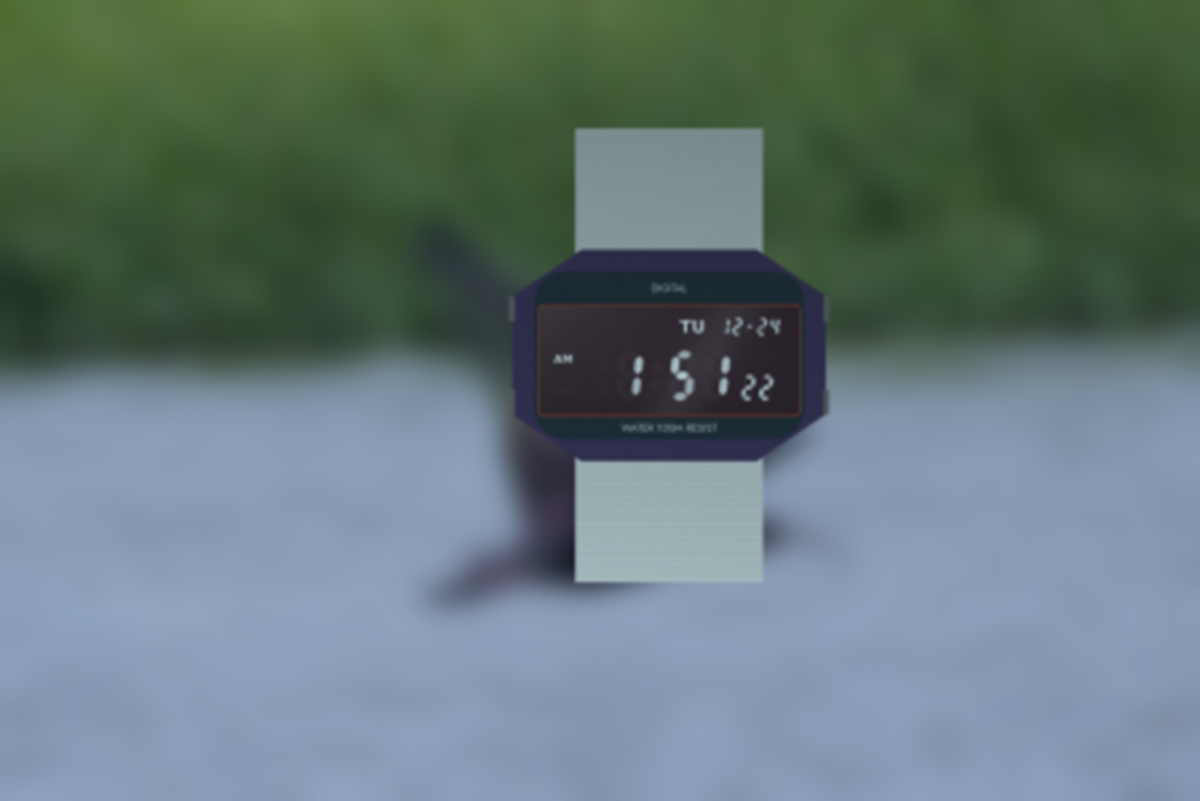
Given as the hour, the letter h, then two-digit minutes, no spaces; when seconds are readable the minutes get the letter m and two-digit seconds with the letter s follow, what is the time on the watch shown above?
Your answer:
1h51m22s
